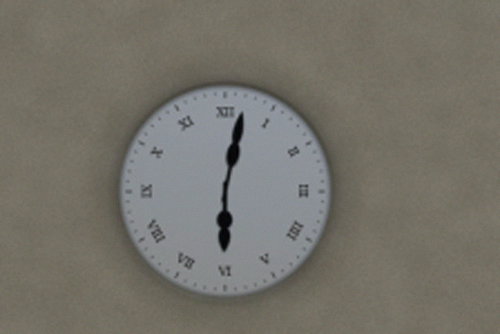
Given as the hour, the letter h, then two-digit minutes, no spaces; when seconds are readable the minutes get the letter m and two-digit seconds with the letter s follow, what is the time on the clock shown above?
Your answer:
6h02
